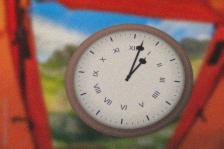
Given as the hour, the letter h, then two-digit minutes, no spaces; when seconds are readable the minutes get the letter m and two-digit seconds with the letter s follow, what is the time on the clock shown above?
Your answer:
1h02
